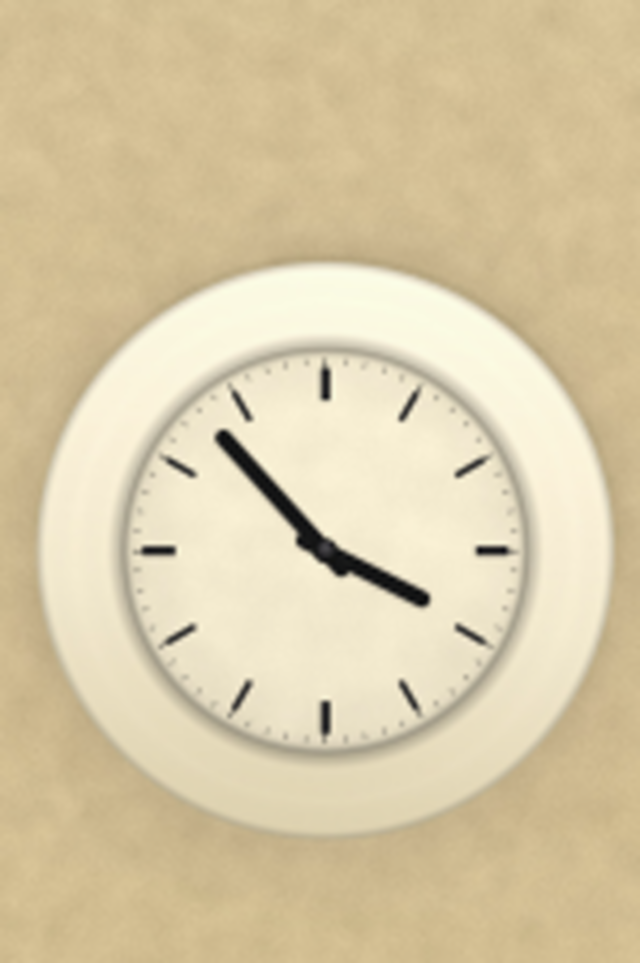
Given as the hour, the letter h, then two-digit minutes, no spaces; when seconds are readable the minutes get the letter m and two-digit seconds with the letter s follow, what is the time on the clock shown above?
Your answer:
3h53
